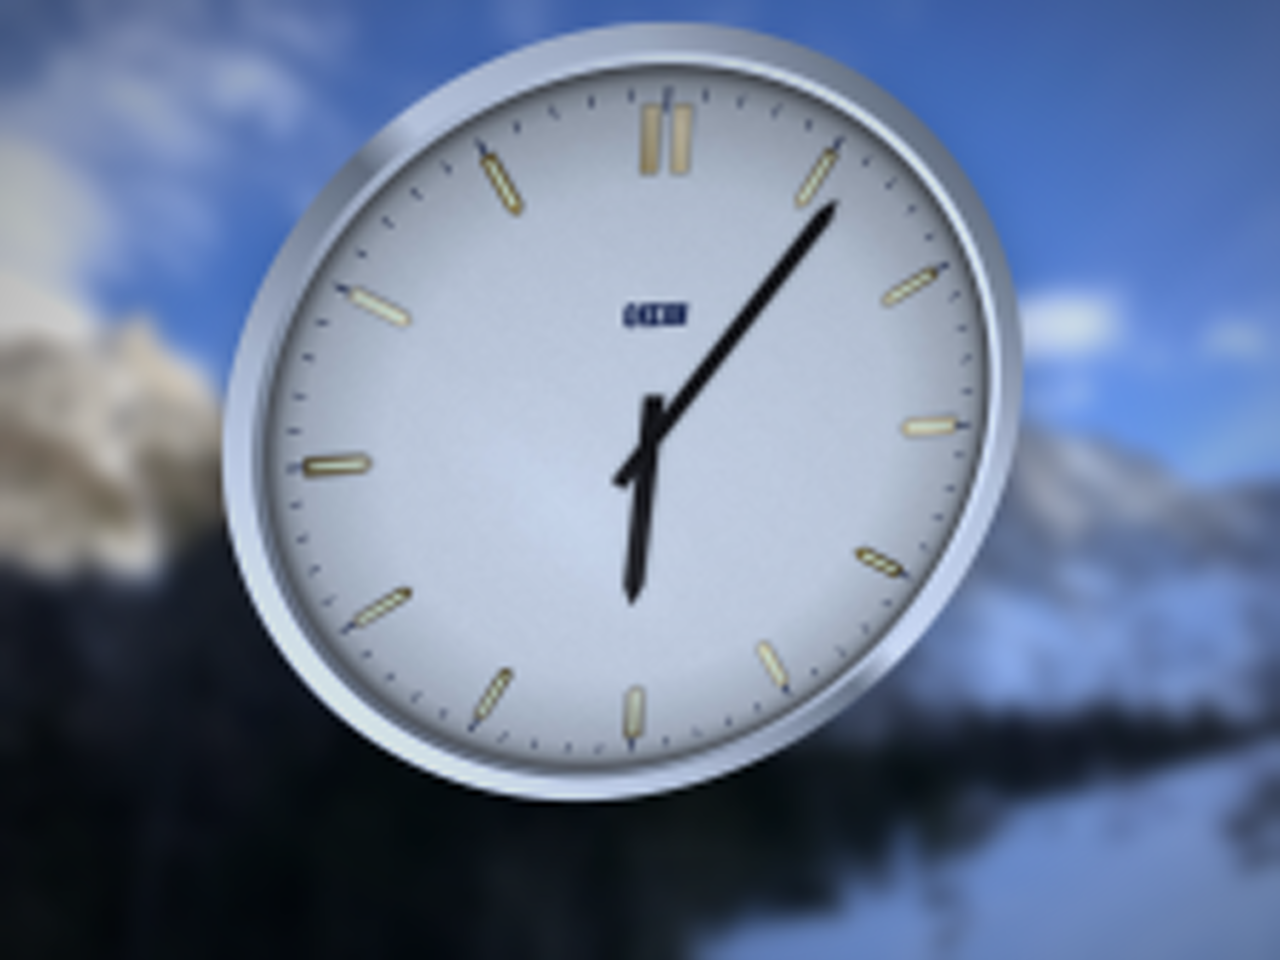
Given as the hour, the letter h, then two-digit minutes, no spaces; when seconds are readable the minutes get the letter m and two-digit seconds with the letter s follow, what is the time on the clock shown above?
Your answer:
6h06
